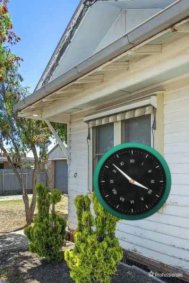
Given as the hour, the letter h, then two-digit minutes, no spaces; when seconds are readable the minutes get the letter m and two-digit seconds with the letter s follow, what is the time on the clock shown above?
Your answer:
3h52
